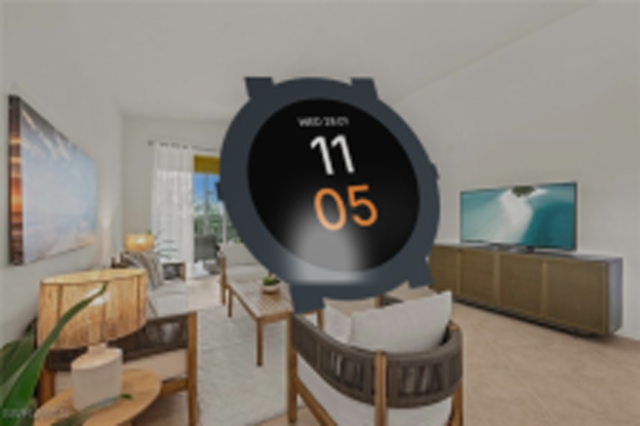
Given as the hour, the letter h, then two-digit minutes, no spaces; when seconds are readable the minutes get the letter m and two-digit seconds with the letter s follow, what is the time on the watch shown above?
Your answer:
11h05
